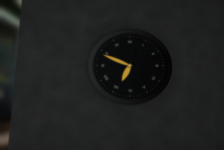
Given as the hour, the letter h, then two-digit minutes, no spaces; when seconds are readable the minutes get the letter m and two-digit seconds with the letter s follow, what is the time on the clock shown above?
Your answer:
6h49
